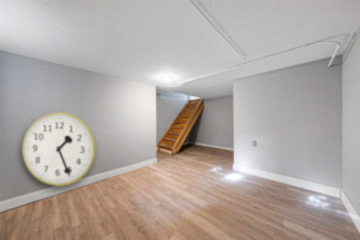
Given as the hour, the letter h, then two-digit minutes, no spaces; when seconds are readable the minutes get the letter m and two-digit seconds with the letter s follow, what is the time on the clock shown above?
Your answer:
1h26
